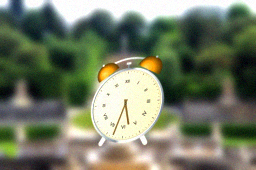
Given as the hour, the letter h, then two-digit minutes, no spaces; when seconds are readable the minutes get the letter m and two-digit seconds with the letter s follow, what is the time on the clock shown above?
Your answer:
5h33
